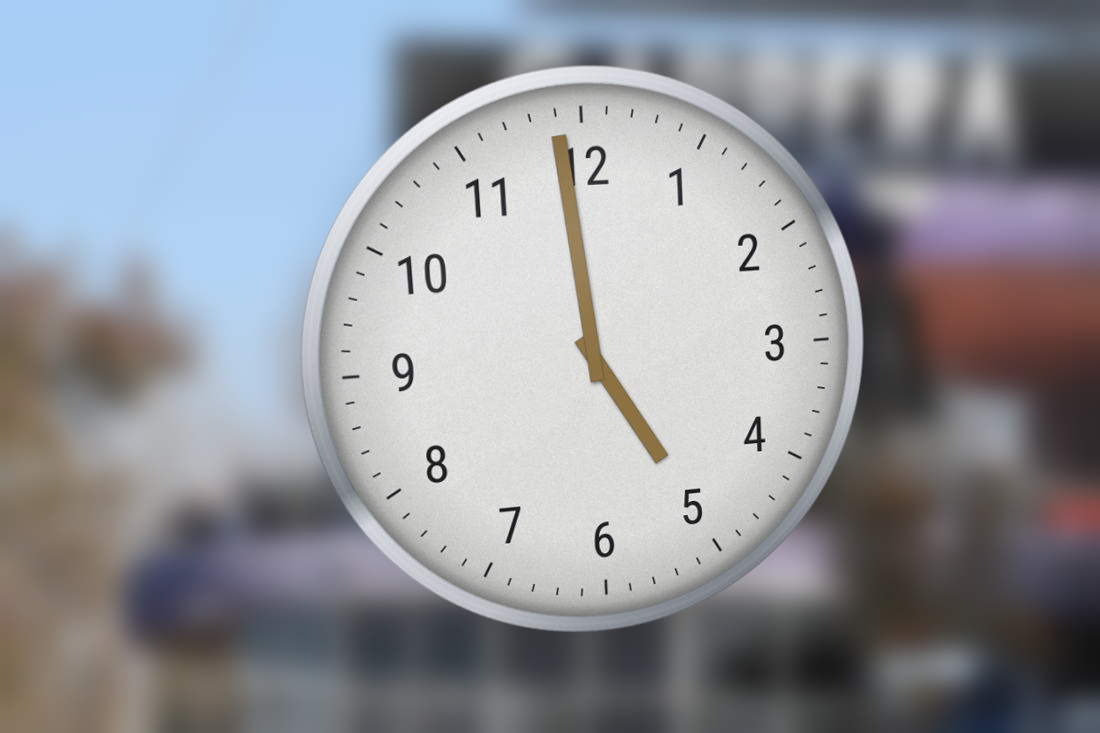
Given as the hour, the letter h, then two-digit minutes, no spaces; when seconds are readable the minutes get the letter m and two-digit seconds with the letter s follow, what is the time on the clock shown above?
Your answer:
4h59
